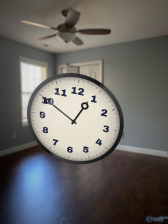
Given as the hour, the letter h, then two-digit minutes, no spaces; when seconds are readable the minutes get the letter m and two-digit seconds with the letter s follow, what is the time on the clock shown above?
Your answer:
12h50
